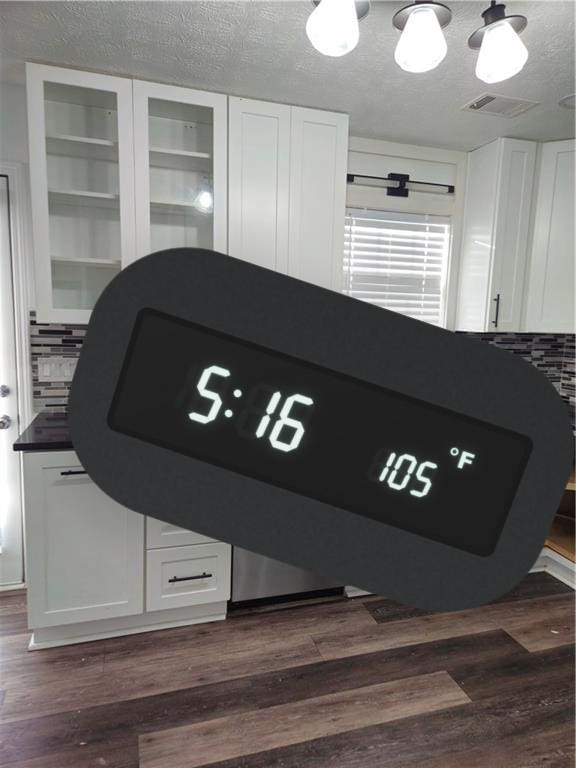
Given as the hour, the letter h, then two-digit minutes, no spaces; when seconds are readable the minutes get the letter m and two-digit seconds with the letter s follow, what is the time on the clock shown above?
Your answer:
5h16
